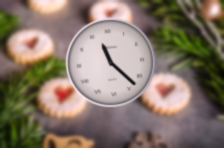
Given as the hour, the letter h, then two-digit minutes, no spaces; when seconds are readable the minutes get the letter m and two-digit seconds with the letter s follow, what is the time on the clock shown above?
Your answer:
11h23
